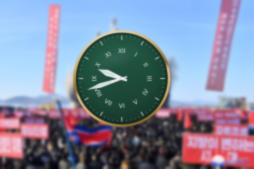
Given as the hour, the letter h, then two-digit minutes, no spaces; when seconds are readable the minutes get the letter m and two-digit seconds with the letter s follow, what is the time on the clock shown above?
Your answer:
9h42
